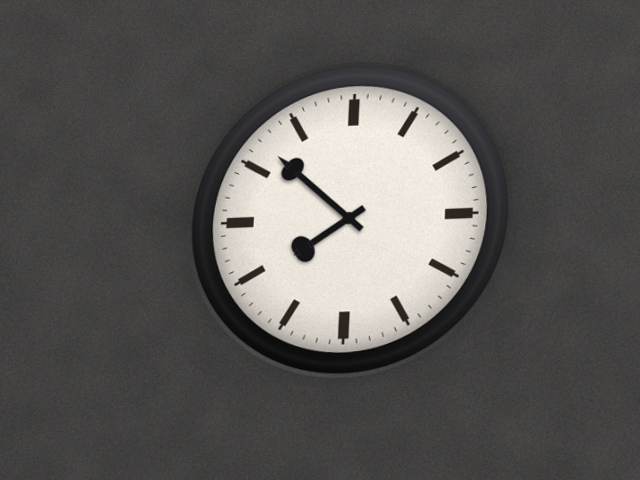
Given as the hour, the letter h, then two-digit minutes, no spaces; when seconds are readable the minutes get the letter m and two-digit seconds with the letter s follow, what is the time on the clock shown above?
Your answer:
7h52
